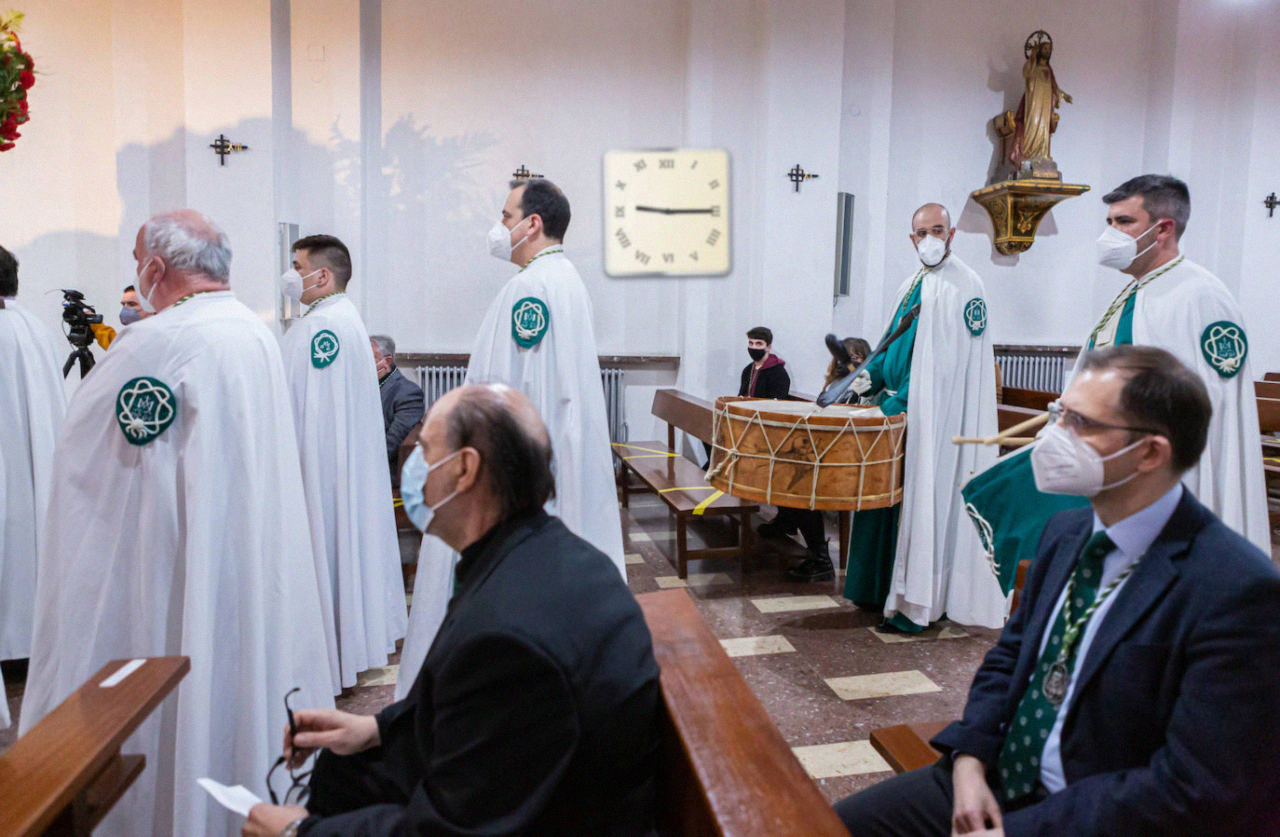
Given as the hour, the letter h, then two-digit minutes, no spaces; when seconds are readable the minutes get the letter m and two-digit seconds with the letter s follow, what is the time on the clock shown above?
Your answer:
9h15
